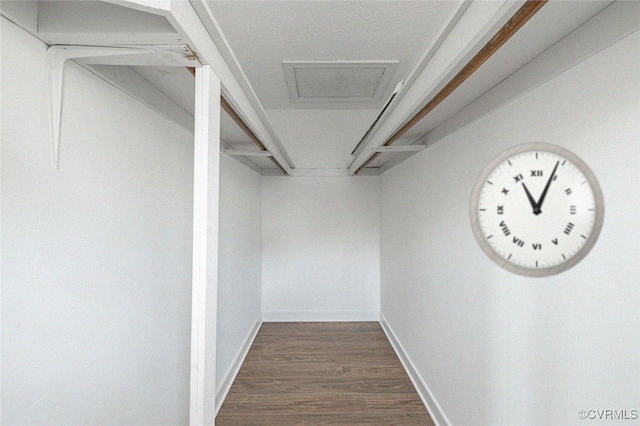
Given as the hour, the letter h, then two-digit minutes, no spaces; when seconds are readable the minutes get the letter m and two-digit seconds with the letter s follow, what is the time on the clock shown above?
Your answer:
11h04
